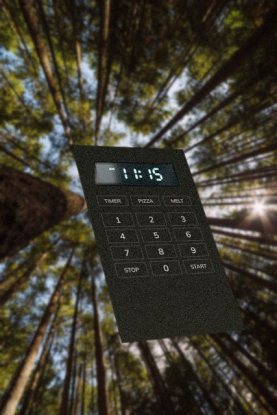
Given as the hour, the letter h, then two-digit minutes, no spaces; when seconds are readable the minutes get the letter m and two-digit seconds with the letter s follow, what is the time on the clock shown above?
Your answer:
11h15
